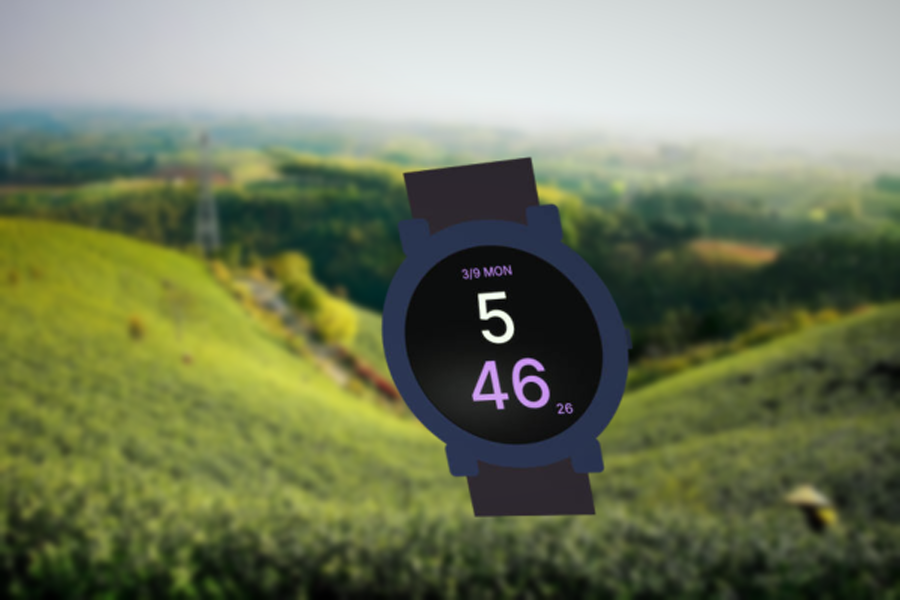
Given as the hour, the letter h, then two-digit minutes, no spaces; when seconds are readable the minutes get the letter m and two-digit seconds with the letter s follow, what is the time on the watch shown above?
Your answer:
5h46m26s
